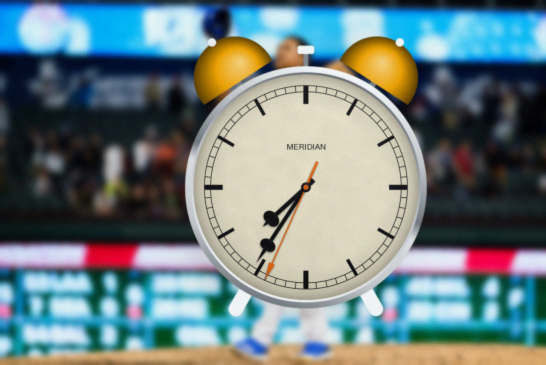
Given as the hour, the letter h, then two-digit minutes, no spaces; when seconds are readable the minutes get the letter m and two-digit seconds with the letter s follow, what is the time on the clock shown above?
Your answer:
7h35m34s
